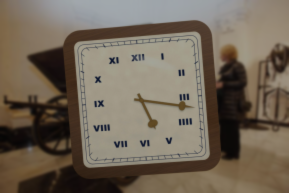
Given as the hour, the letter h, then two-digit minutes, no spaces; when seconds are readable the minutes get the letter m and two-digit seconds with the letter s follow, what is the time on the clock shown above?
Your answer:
5h17
